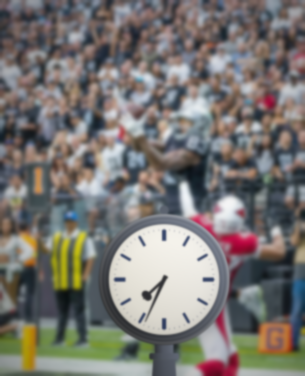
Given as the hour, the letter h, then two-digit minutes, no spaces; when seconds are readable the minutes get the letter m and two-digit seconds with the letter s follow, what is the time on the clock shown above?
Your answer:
7h34
